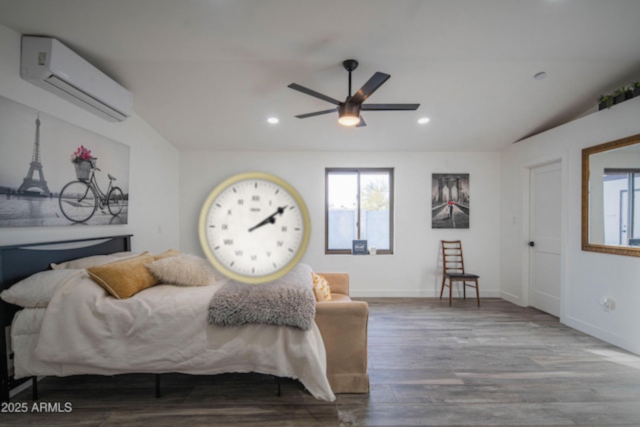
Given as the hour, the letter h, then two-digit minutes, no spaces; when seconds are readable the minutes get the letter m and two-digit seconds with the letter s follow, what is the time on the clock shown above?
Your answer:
2h09
